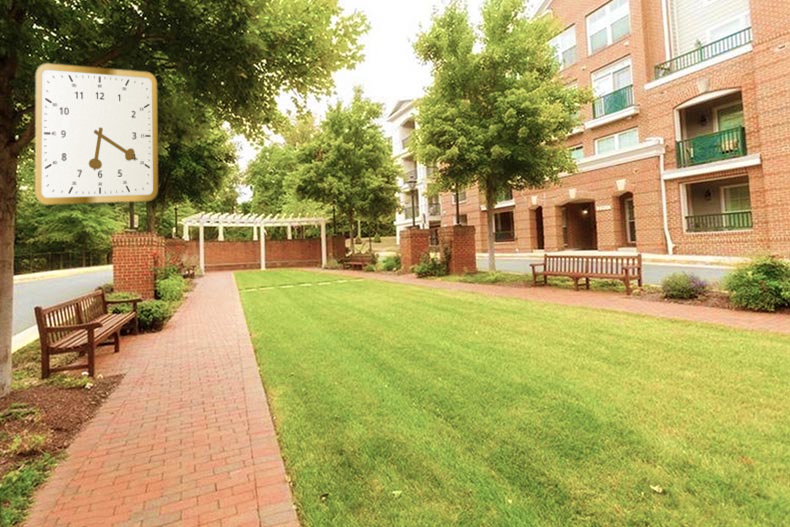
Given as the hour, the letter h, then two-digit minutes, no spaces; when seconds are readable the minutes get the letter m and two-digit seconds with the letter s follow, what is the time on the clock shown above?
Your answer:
6h20
